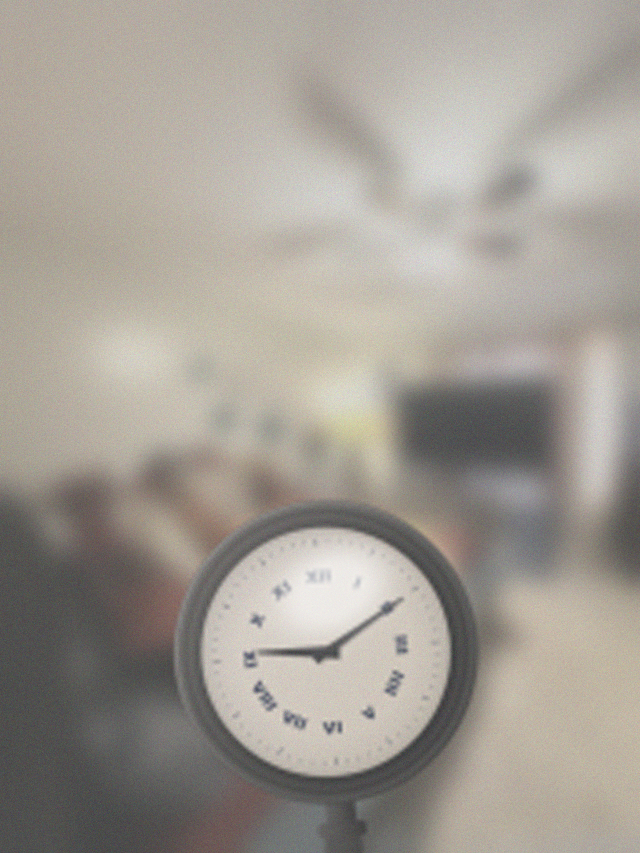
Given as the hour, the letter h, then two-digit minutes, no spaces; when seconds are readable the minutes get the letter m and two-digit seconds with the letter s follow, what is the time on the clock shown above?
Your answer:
9h10
